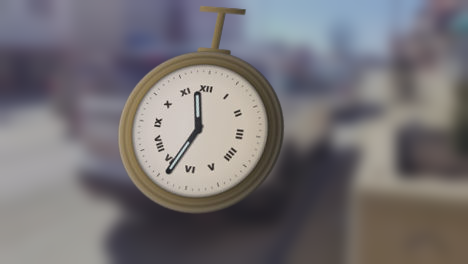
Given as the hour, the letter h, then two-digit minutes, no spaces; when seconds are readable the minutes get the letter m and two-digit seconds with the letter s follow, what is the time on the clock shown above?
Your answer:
11h34
